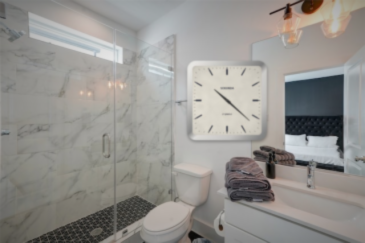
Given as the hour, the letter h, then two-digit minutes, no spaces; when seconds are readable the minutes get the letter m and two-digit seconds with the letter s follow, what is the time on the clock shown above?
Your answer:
10h22
